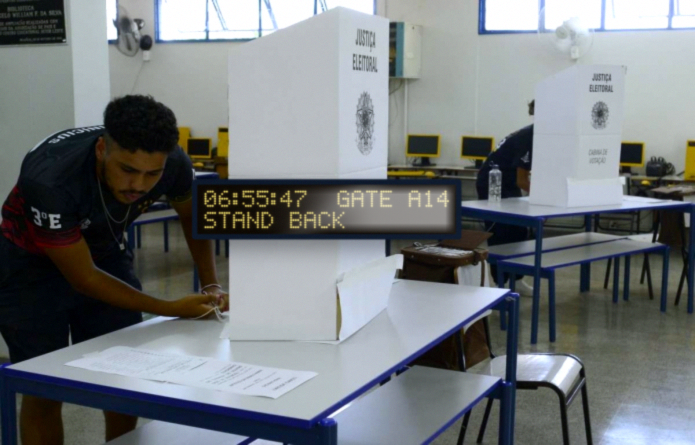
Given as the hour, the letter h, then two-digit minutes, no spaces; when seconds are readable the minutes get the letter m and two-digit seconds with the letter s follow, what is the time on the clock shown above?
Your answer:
6h55m47s
